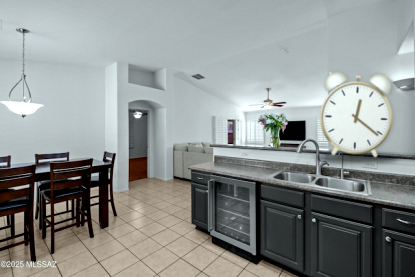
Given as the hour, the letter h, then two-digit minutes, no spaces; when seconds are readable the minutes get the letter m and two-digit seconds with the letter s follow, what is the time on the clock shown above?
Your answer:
12h21
